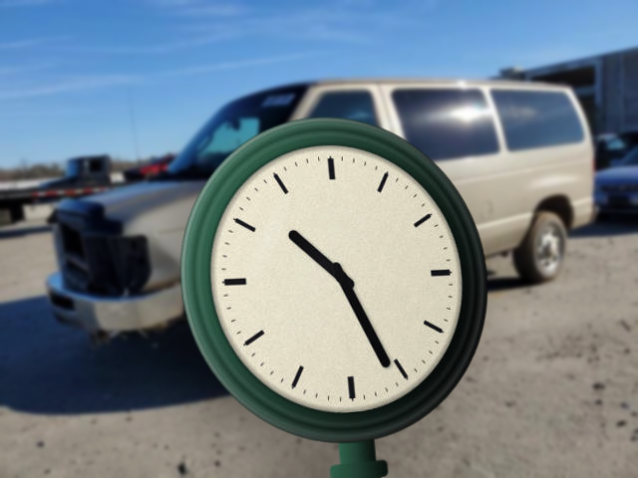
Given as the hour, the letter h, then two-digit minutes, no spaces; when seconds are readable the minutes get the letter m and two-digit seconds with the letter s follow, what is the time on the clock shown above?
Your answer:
10h26
